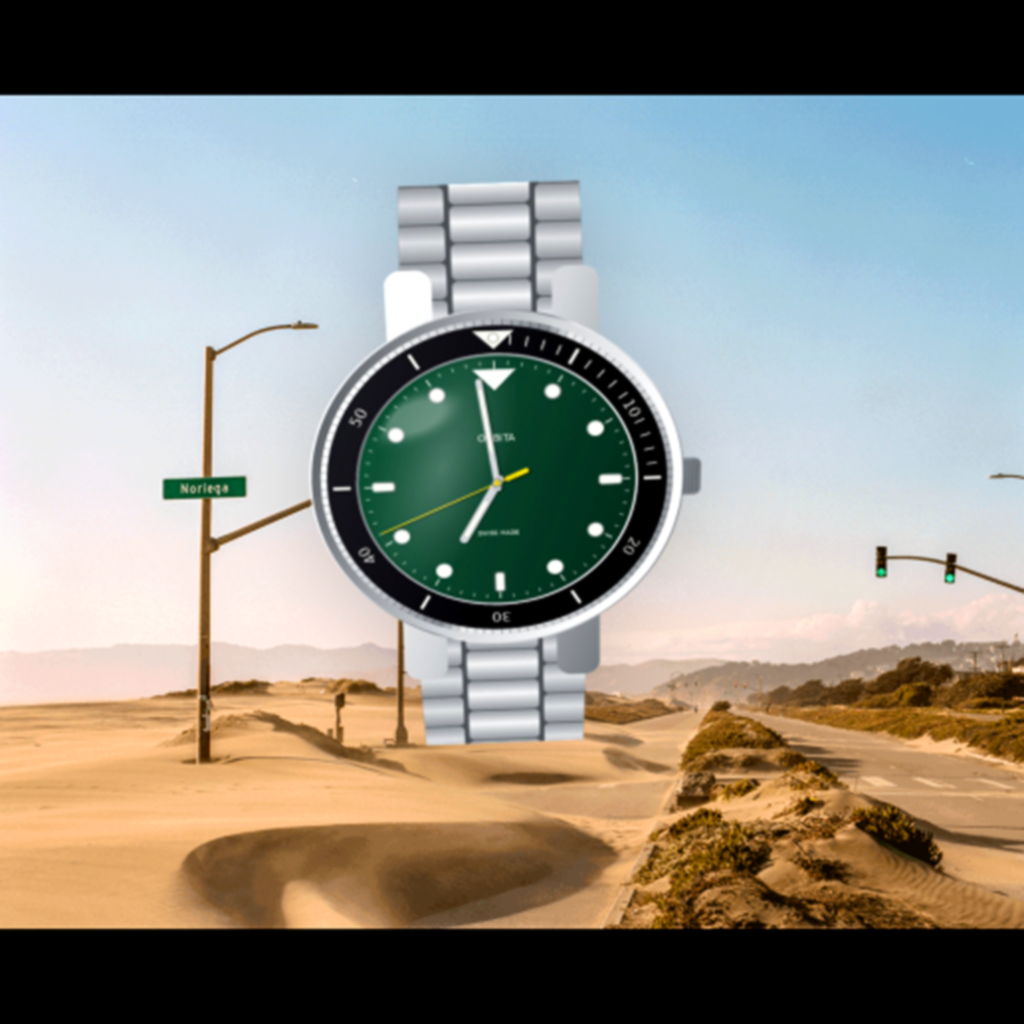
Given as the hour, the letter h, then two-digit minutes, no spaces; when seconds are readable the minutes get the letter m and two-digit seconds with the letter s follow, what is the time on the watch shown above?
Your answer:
6h58m41s
